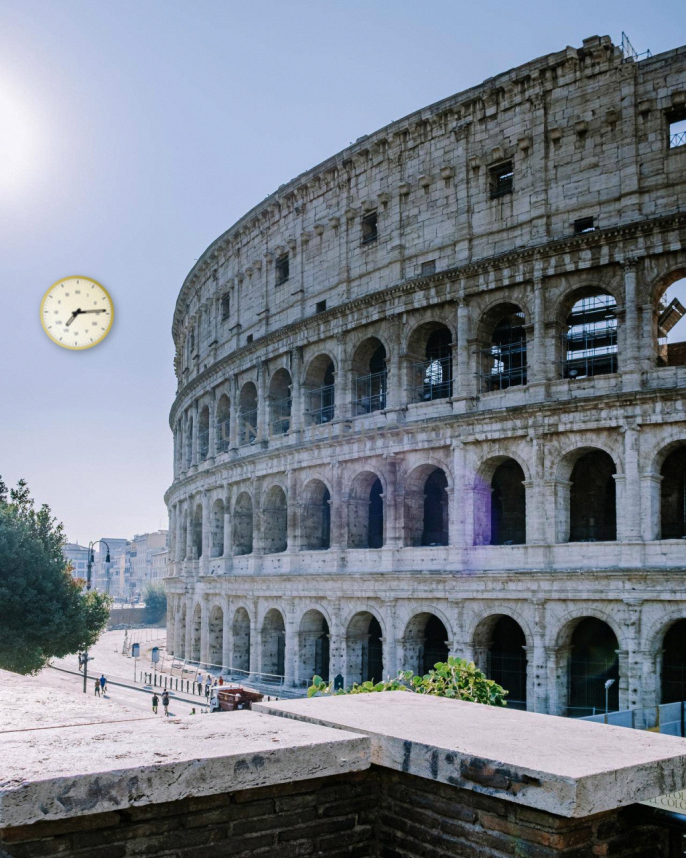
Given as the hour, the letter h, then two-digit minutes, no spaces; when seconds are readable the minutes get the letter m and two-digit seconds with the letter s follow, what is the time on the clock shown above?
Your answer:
7h14
